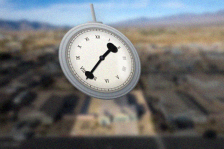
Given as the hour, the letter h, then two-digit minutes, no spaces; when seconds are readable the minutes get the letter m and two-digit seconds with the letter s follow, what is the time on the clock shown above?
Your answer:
1h37
